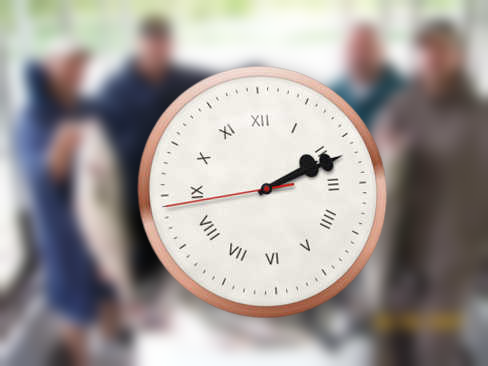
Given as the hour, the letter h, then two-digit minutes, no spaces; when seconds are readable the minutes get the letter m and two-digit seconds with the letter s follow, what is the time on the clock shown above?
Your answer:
2h11m44s
